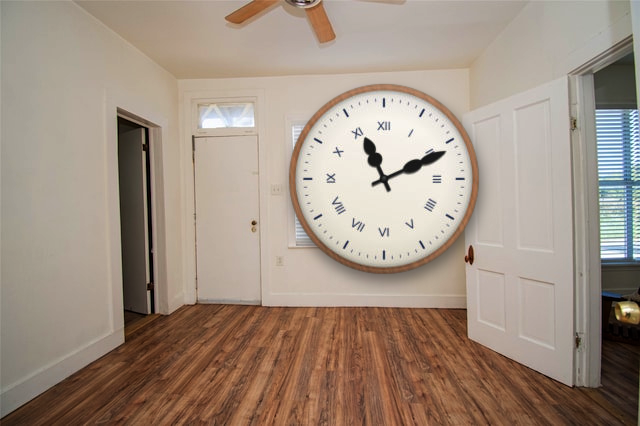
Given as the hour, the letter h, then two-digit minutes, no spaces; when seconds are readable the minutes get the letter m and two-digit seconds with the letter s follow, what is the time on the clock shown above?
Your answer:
11h11
